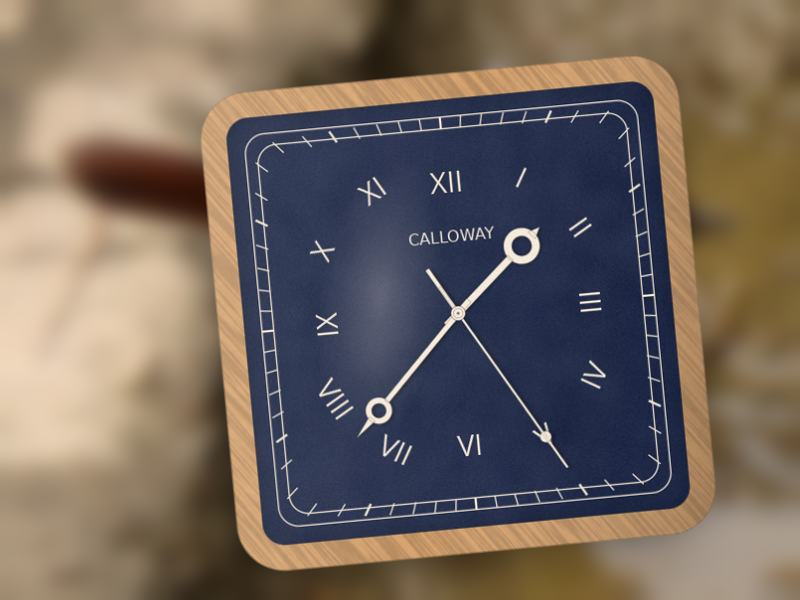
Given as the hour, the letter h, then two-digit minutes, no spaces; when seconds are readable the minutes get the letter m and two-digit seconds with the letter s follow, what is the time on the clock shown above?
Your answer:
1h37m25s
